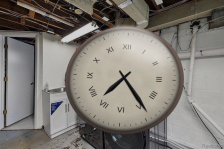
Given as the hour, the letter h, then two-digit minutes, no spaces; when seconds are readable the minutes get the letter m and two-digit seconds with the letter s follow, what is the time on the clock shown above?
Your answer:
7h24
